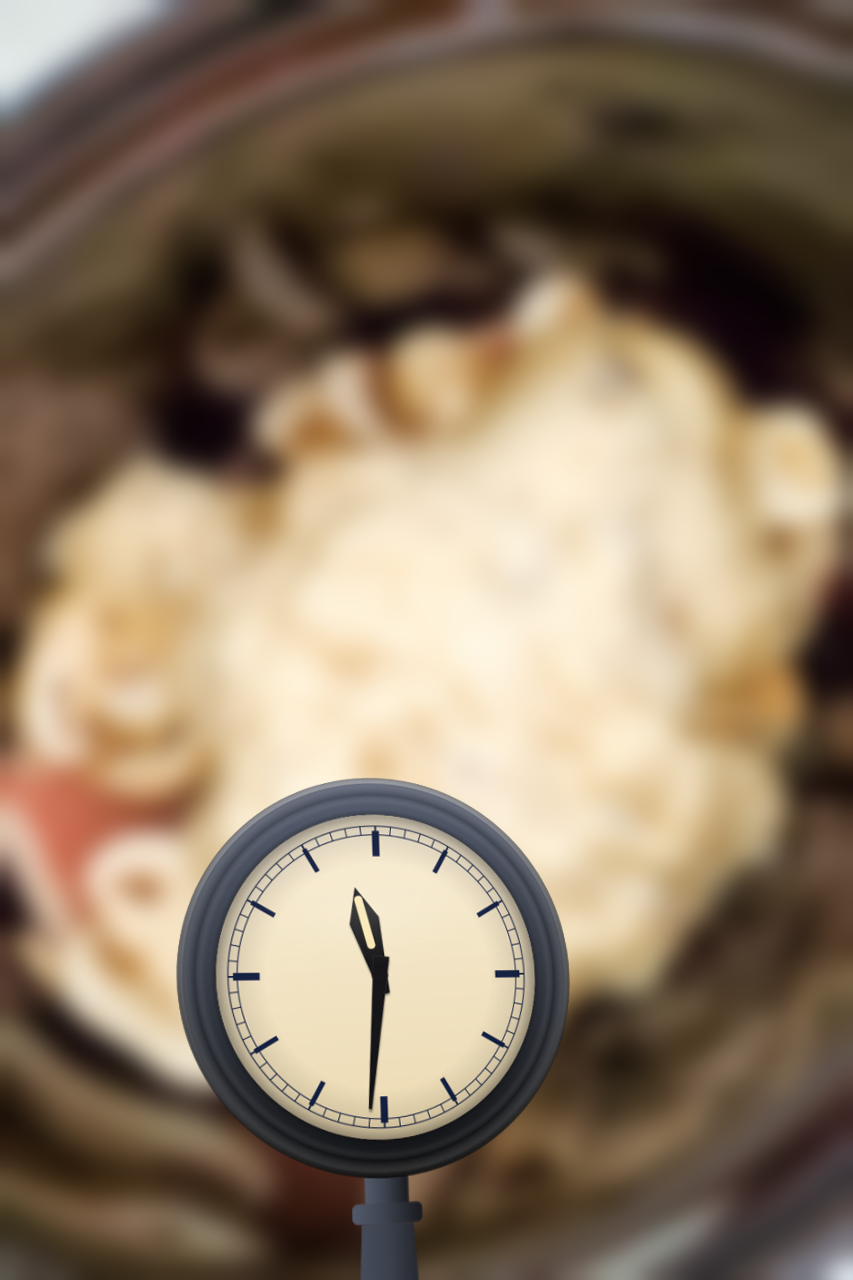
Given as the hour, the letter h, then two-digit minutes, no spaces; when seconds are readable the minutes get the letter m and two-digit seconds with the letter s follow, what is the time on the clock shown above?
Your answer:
11h31
